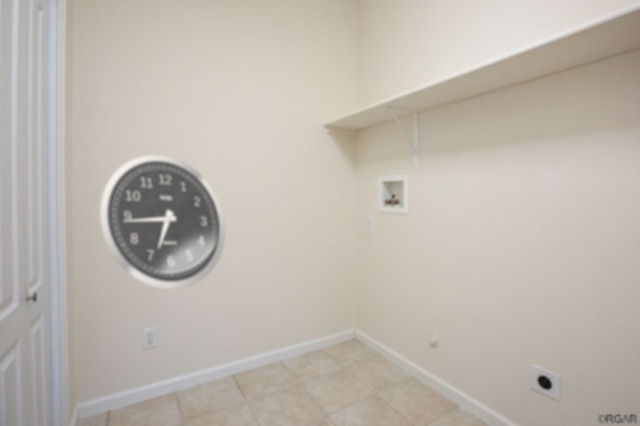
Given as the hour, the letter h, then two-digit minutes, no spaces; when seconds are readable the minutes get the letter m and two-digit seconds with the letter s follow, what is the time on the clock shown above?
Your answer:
6h44
